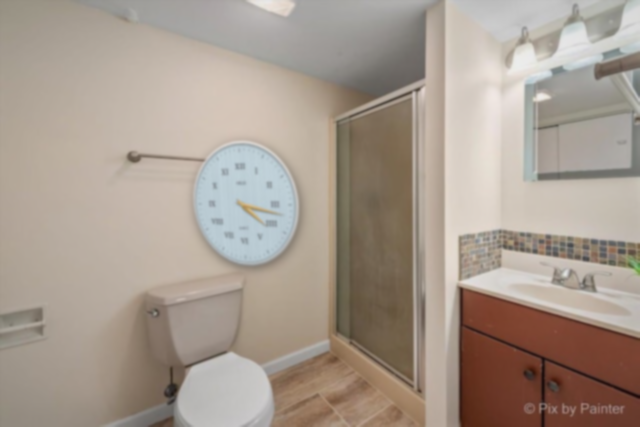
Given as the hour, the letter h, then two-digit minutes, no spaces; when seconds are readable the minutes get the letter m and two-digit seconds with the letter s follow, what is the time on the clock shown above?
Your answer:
4h17
